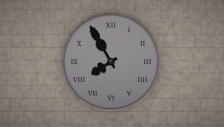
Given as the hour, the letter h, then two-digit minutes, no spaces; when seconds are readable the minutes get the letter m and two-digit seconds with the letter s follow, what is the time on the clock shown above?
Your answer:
7h55
